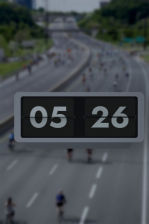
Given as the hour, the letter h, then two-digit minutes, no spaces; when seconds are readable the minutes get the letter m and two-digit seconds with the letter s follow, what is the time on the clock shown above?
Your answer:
5h26
